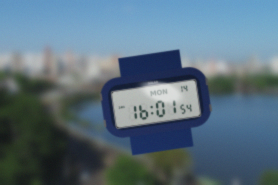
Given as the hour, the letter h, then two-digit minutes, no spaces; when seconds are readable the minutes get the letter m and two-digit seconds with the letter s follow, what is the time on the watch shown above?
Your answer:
16h01m54s
